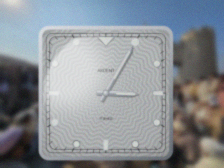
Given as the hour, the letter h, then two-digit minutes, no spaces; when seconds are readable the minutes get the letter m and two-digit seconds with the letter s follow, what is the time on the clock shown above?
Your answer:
3h05
